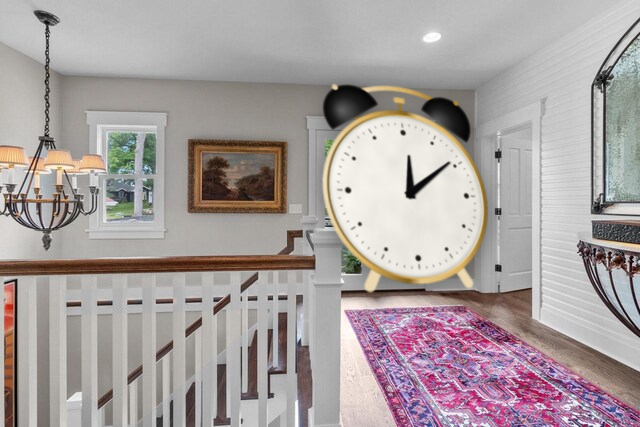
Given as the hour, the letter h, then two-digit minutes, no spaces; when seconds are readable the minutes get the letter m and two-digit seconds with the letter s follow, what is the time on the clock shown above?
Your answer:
12h09
